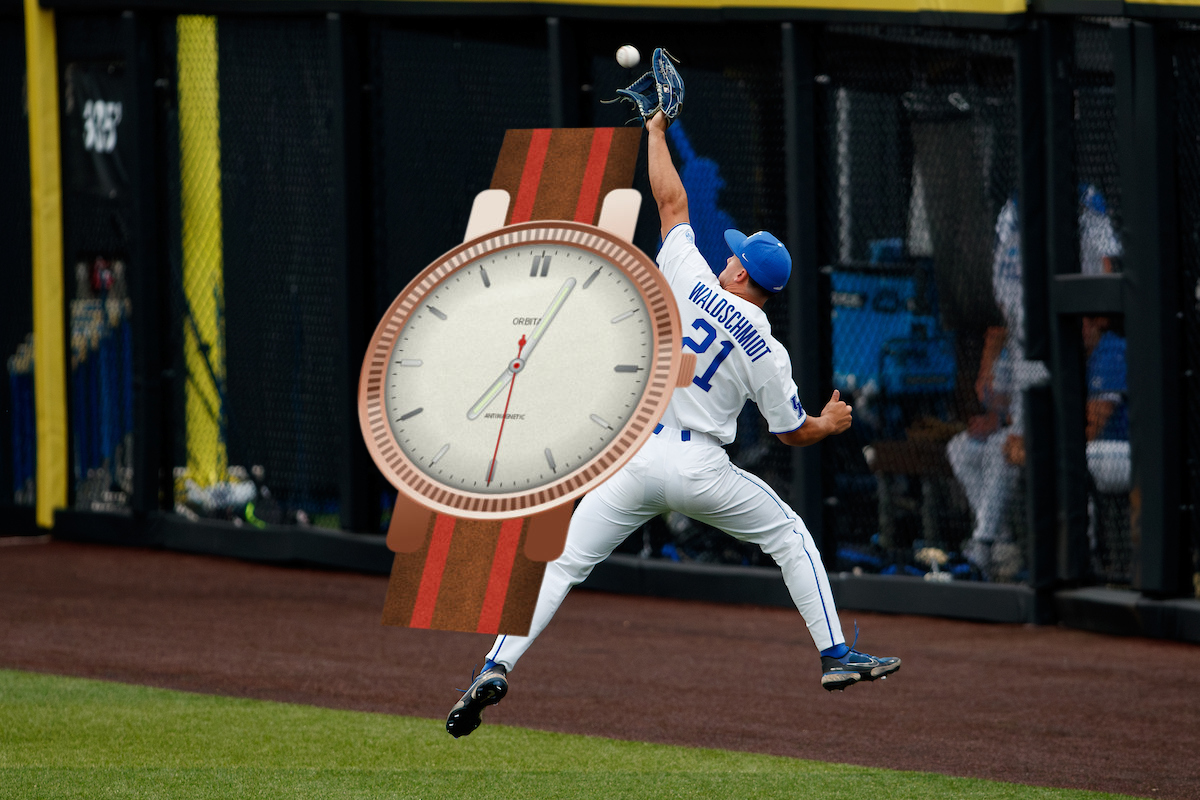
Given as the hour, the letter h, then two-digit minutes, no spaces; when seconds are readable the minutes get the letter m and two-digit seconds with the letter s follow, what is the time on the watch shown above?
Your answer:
7h03m30s
